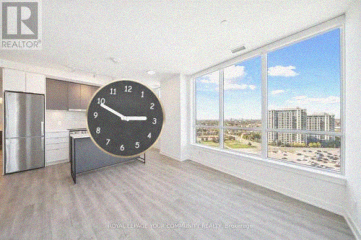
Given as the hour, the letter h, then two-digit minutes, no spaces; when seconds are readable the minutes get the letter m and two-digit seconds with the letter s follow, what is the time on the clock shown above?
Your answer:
2h49
